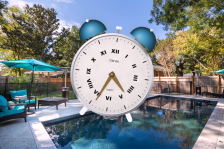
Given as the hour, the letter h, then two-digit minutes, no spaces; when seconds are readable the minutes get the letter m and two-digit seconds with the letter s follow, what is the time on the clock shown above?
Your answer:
4h34
